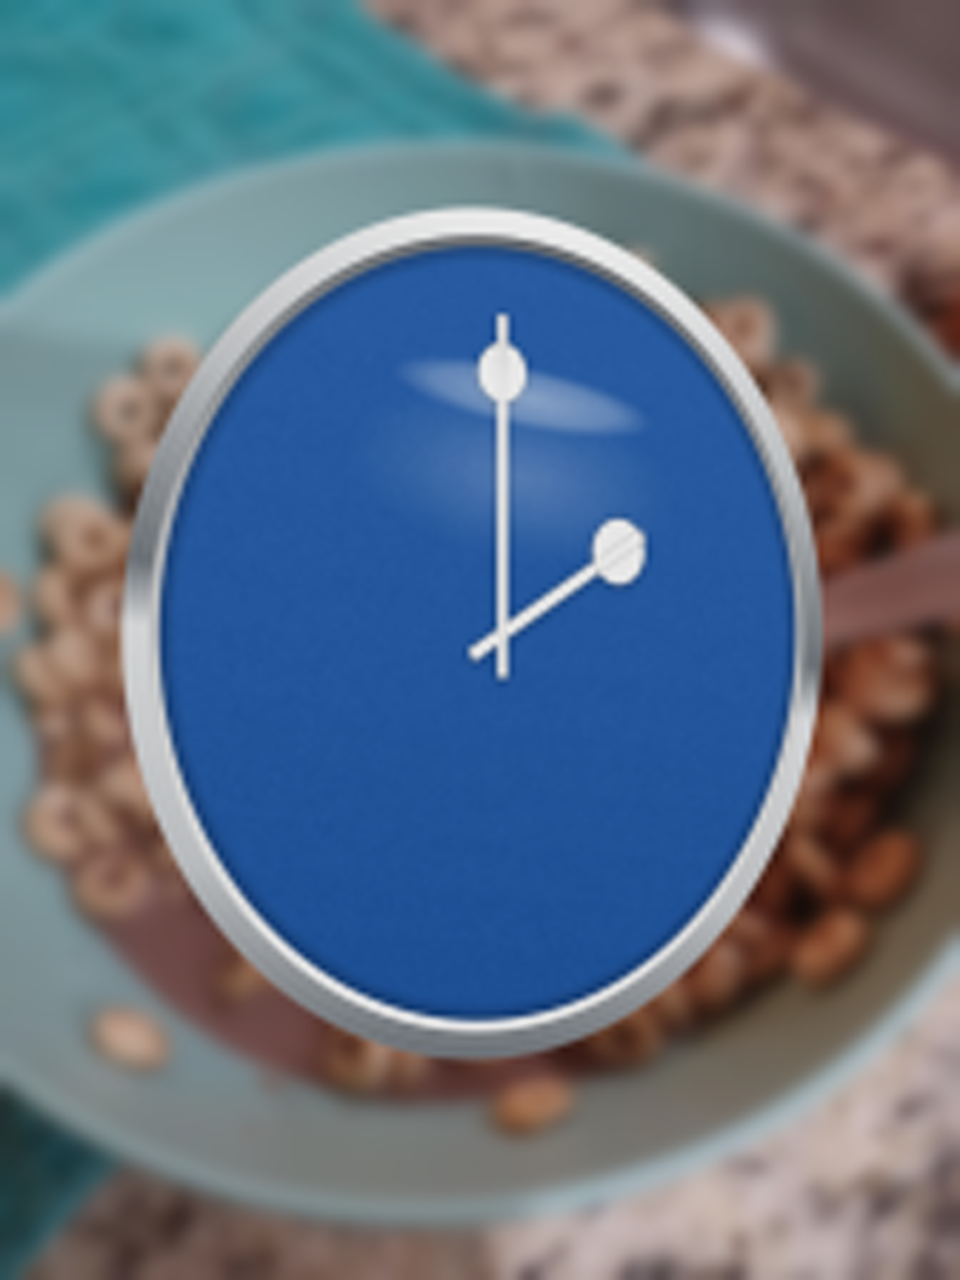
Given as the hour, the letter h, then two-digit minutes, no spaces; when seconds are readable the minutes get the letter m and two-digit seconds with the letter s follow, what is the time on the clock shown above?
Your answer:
2h00
